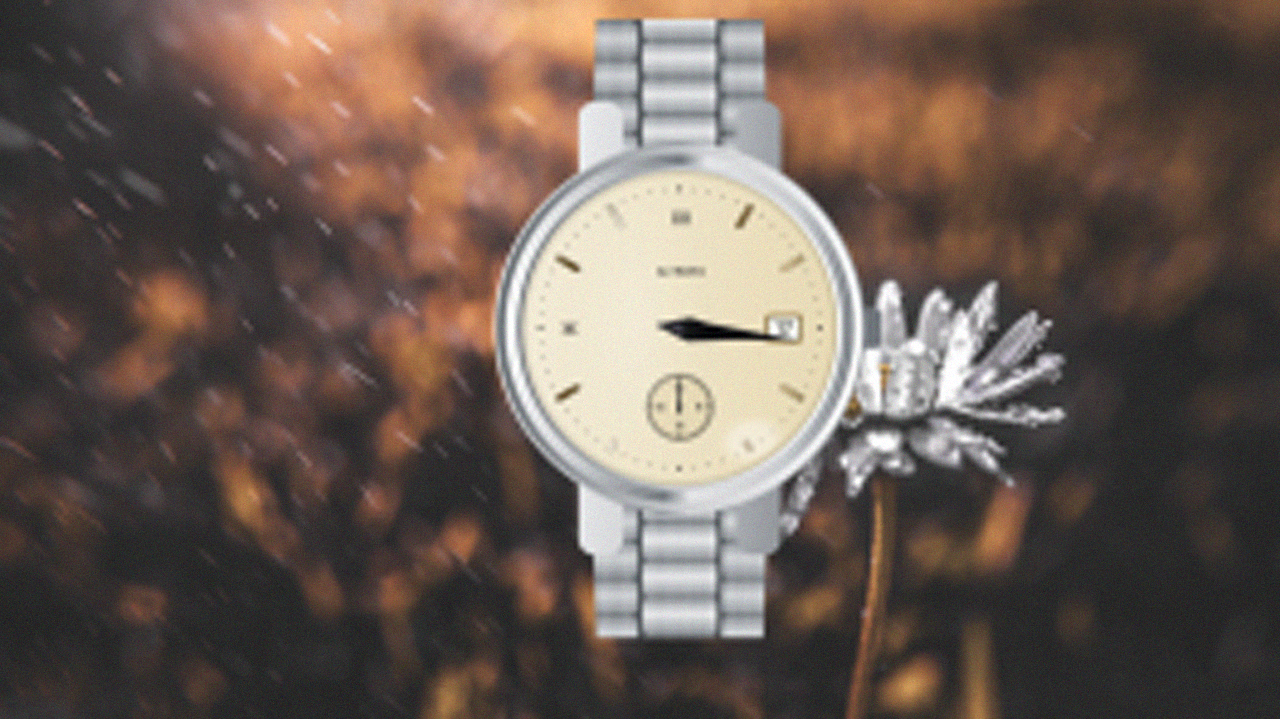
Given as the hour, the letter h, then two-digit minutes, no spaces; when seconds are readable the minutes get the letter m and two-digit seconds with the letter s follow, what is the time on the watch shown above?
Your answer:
3h16
